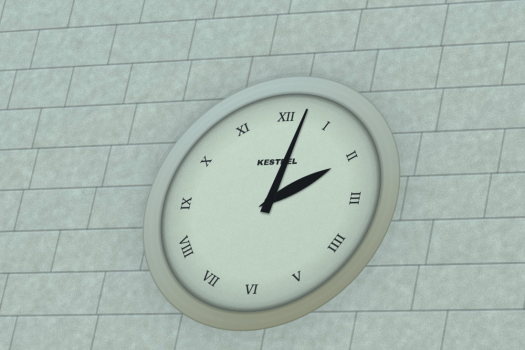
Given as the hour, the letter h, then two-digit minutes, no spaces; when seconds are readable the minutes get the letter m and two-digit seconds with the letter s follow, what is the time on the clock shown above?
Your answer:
2h02
